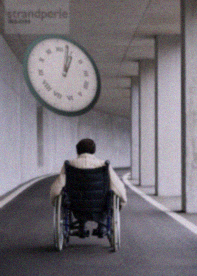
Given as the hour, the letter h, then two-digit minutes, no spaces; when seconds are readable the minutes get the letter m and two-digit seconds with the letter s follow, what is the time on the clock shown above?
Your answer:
1h03
